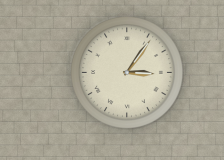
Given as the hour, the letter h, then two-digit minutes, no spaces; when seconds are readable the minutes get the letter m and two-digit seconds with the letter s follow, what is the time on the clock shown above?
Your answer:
3h06
